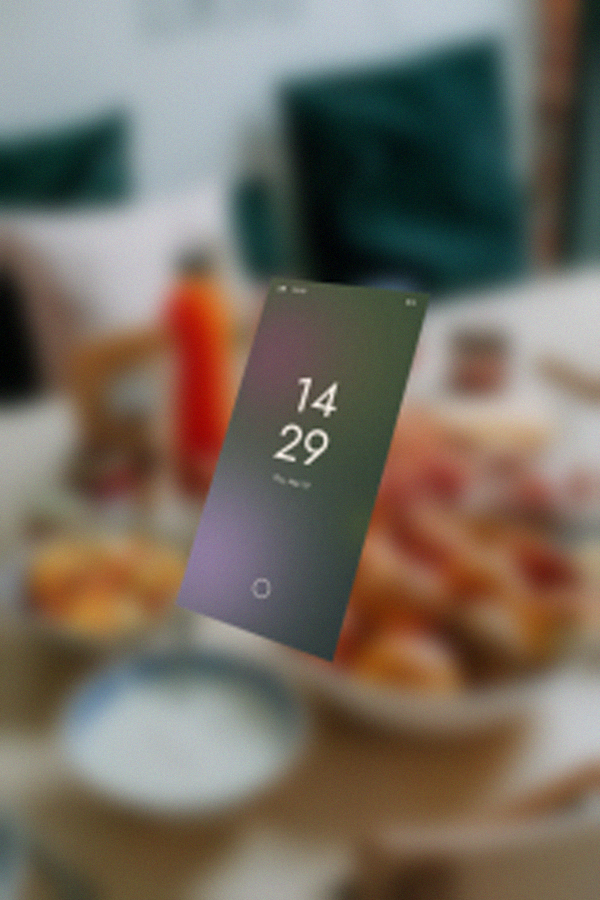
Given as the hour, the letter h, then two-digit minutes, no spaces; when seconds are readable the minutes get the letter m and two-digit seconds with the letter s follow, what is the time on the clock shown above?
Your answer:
14h29
